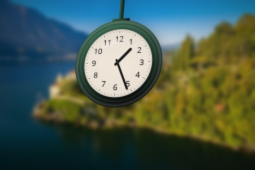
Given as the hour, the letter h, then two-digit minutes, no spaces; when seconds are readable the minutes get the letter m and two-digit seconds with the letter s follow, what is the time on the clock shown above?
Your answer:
1h26
